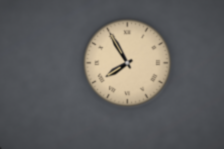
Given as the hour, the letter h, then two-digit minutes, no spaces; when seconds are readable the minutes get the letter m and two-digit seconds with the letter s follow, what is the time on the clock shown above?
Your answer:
7h55
